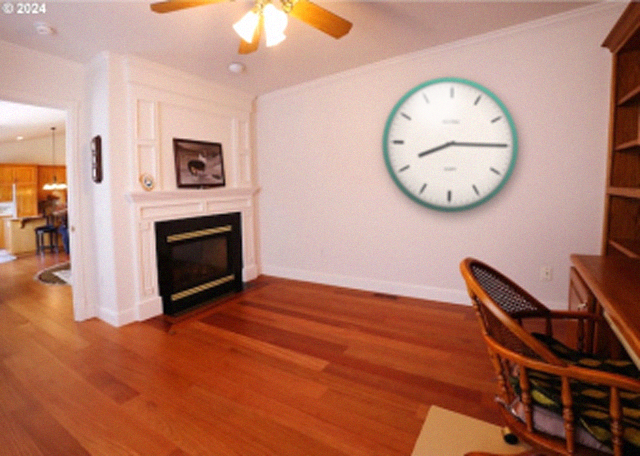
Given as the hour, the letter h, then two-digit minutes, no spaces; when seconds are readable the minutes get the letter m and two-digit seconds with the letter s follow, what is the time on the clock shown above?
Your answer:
8h15
